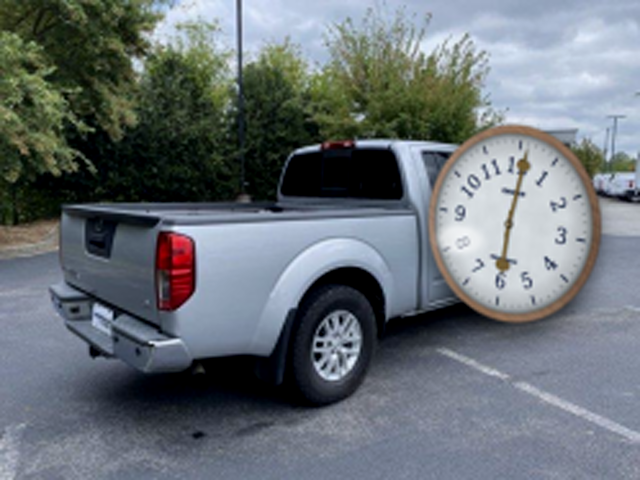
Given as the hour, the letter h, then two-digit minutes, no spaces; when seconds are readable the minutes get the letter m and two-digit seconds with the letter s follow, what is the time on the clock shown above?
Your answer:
6h01
